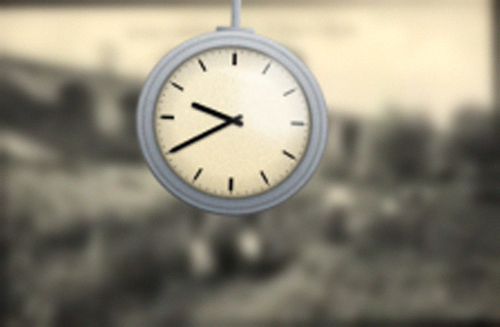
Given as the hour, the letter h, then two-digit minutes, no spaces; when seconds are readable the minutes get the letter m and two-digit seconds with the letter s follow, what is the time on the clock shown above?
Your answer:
9h40
